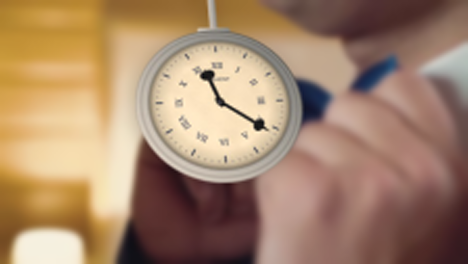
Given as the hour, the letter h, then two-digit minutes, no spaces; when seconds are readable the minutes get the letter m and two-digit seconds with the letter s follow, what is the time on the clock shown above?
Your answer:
11h21
